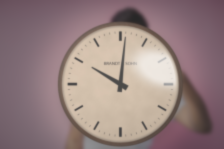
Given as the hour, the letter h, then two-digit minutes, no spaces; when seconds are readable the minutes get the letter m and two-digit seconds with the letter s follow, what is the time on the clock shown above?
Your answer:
10h01
